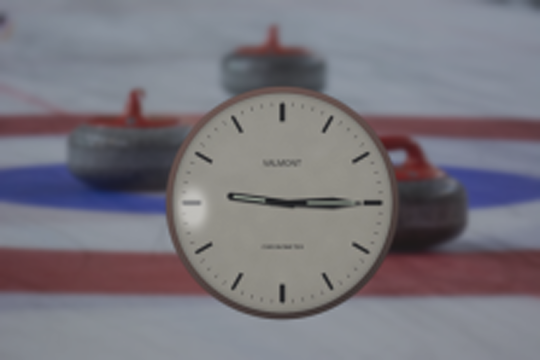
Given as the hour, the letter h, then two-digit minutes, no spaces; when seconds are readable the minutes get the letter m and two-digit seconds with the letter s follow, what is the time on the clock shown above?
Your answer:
9h15
